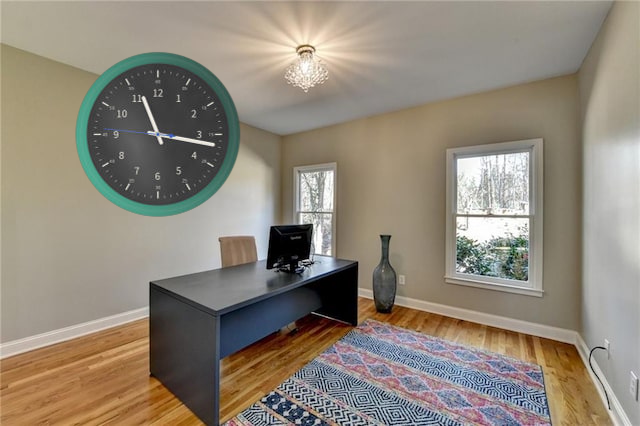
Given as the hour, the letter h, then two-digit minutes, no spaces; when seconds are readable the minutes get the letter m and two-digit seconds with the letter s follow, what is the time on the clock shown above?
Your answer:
11h16m46s
